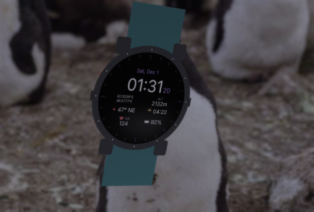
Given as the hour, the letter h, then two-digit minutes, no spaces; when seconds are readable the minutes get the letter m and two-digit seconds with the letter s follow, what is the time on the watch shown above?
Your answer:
1h31
